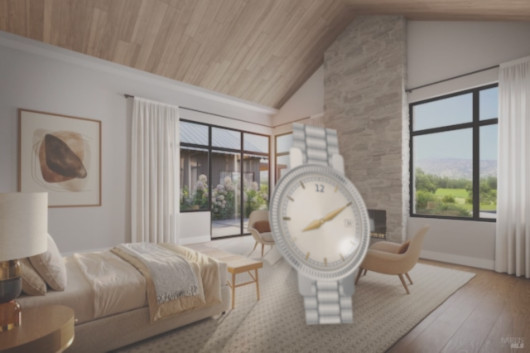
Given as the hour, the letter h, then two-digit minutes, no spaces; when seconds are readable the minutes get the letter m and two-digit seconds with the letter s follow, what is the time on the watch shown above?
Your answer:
8h10
